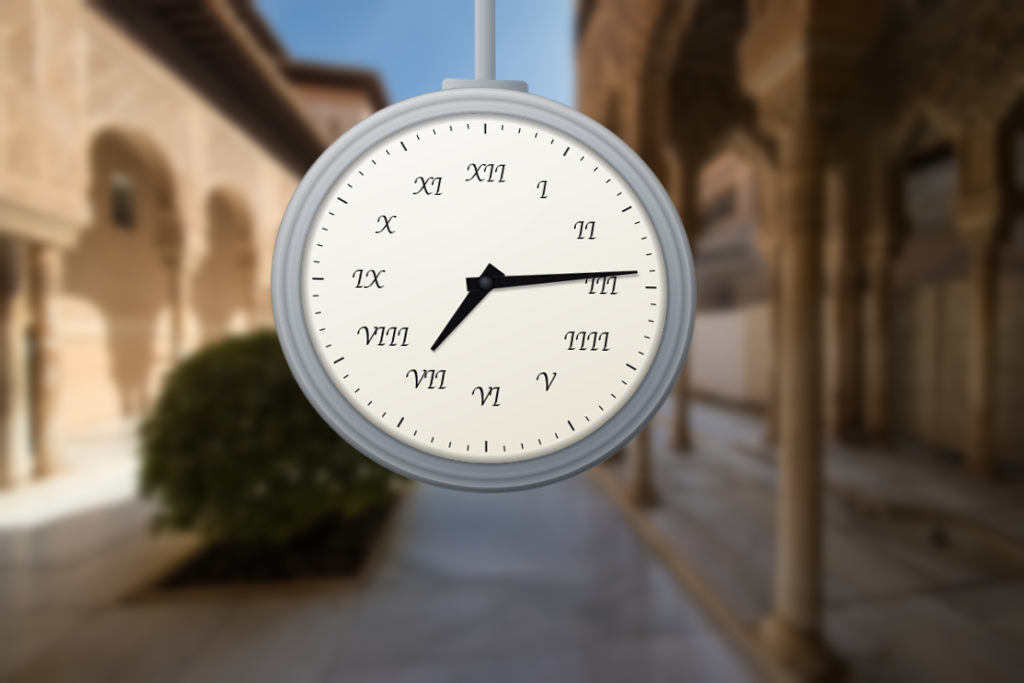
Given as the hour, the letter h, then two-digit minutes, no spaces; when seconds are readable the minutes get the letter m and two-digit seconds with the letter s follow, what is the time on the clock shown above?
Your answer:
7h14
